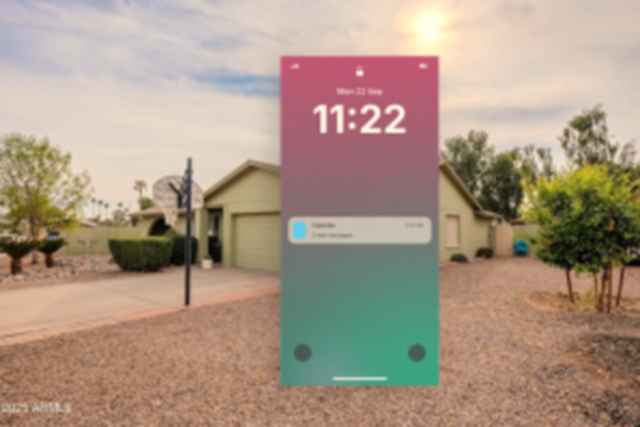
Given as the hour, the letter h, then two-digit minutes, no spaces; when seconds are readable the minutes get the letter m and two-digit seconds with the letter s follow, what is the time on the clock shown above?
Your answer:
11h22
